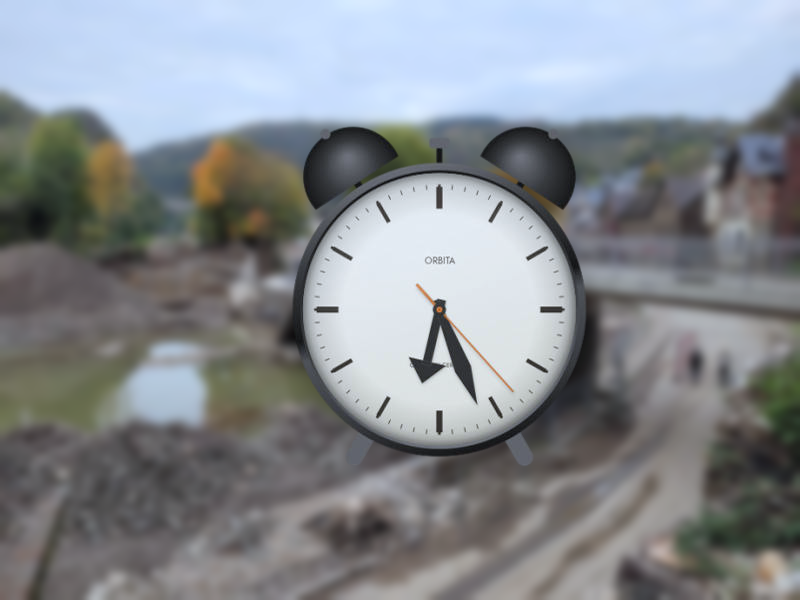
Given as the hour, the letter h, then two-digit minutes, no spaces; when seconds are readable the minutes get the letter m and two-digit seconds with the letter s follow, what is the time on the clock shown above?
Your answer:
6h26m23s
